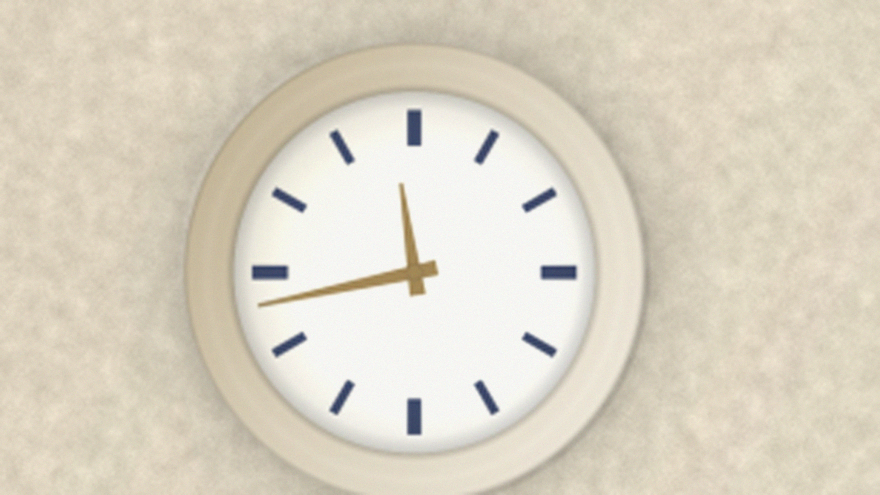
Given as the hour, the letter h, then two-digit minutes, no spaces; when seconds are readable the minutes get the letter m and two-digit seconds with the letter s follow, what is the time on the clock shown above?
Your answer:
11h43
